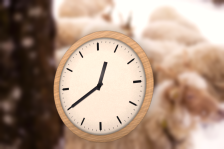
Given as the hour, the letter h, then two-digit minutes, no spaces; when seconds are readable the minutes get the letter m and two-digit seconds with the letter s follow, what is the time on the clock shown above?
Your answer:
12h40
